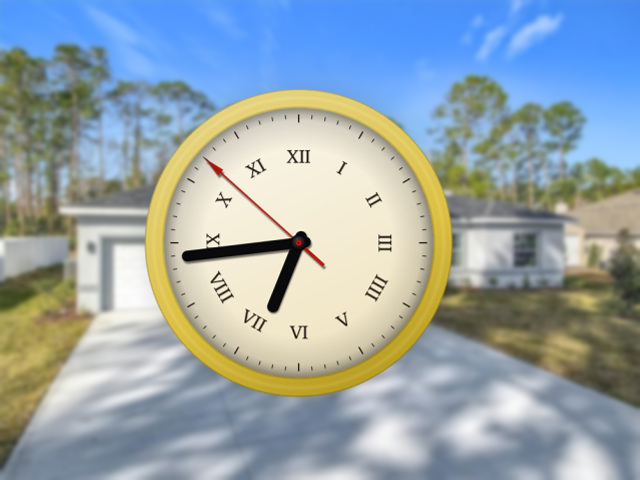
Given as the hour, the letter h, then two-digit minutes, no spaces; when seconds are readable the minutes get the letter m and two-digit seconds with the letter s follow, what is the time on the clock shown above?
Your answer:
6h43m52s
